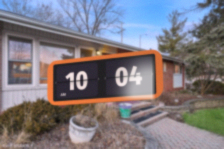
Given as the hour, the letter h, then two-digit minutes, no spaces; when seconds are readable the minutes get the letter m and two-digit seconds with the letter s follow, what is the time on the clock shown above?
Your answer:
10h04
